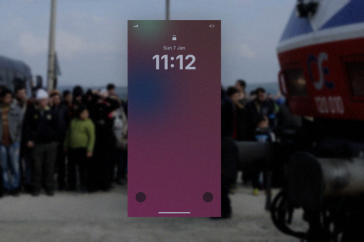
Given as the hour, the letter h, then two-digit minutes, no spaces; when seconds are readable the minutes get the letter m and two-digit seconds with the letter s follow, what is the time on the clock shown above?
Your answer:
11h12
